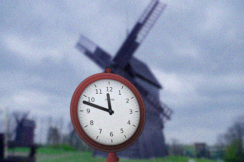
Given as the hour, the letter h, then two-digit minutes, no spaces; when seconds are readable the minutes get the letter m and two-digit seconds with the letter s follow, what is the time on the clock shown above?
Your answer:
11h48
